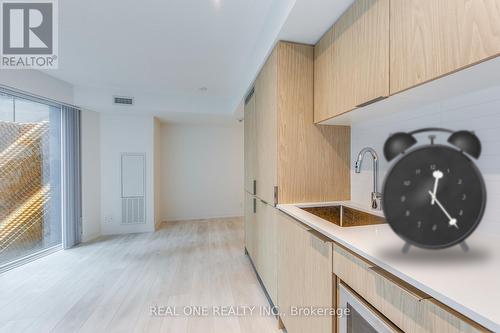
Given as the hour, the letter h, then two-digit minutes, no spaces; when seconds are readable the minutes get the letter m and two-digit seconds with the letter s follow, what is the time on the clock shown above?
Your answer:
12h24
